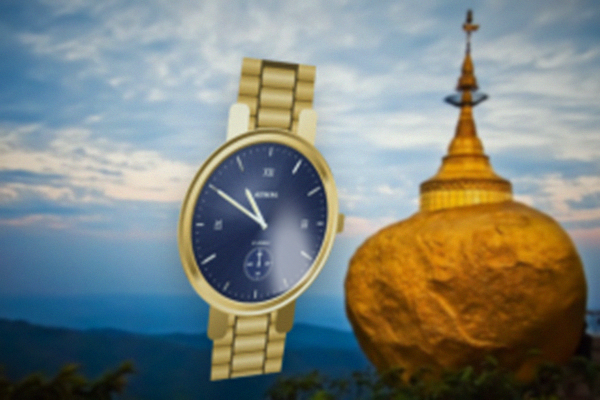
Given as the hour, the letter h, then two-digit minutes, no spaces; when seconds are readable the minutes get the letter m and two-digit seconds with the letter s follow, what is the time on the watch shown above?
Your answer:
10h50
